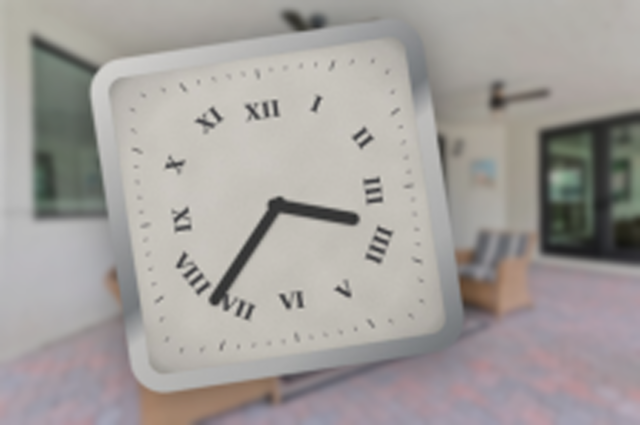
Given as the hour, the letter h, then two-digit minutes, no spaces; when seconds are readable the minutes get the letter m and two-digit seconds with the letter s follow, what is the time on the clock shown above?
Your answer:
3h37
